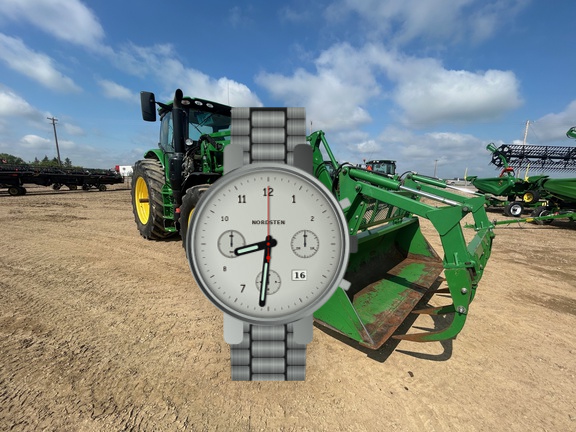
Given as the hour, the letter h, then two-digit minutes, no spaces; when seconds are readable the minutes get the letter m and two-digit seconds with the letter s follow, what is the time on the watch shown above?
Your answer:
8h31
